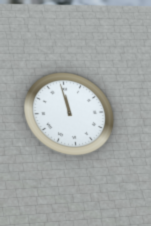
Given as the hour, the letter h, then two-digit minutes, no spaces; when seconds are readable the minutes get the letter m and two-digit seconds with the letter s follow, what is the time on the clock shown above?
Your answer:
11h59
